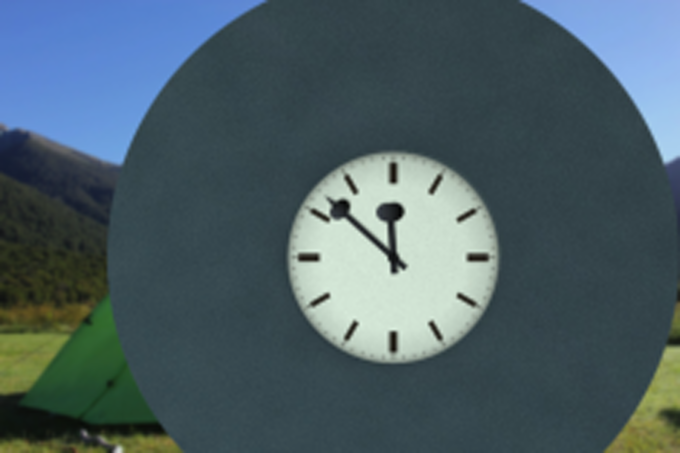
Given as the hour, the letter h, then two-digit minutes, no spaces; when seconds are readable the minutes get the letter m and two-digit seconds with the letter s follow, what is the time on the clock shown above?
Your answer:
11h52
